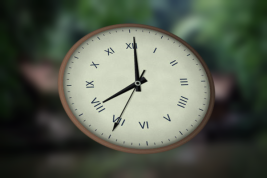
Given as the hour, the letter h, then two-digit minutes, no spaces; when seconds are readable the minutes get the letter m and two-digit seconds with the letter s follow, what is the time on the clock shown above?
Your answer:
8h00m35s
